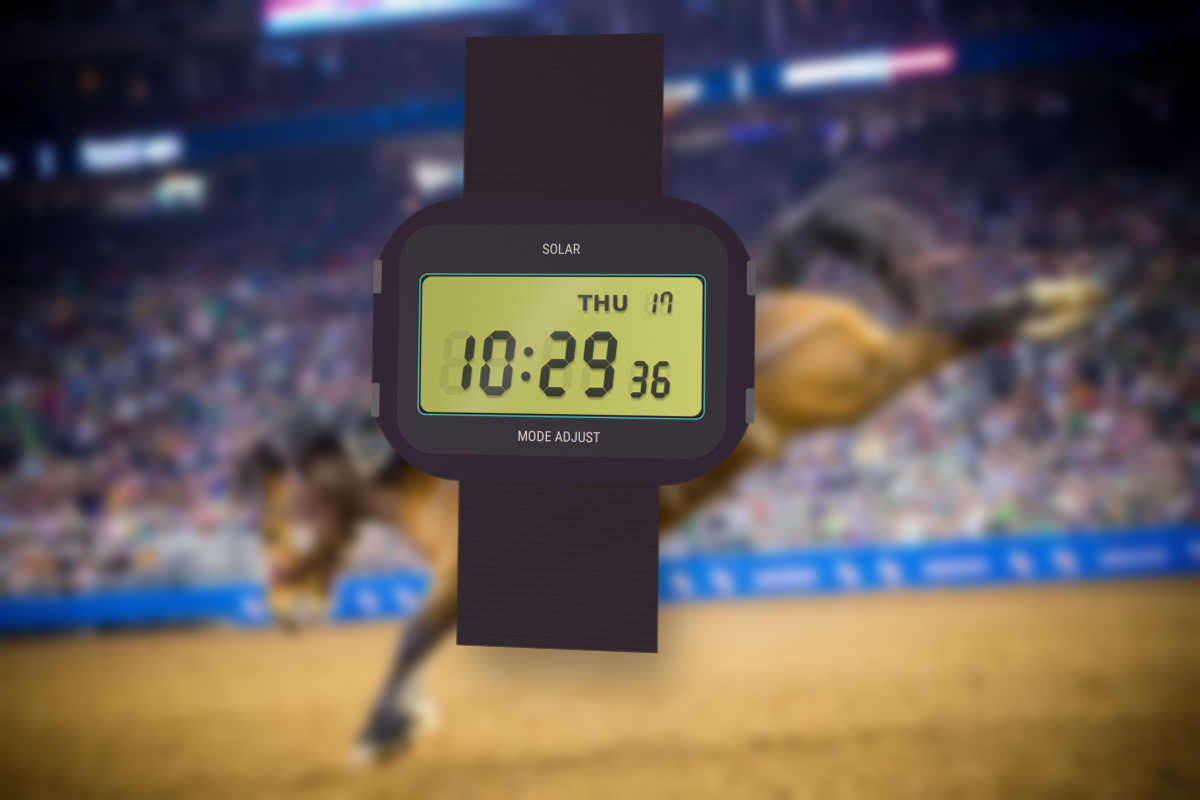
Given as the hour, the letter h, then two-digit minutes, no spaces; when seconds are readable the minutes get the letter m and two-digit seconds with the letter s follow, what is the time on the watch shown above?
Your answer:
10h29m36s
